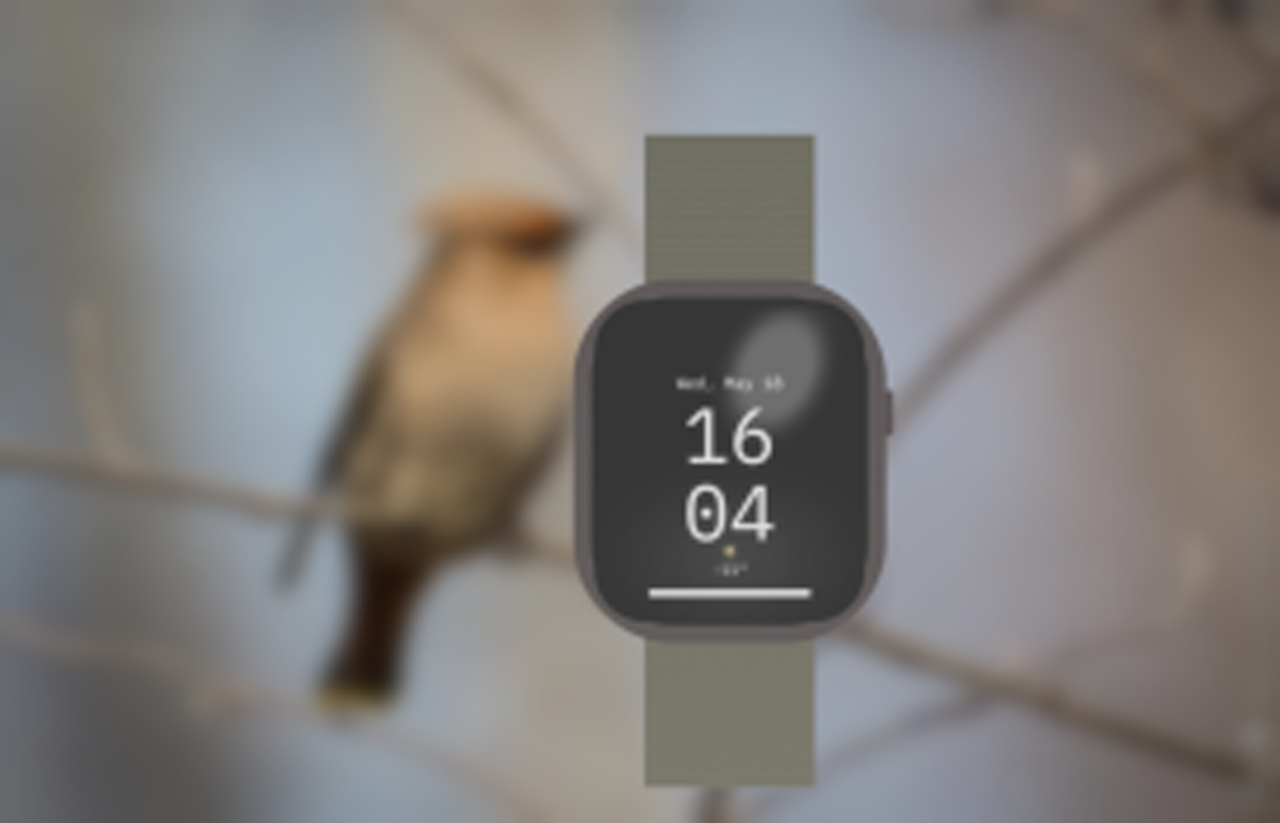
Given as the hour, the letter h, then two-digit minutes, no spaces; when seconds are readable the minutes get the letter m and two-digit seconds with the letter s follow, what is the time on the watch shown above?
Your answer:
16h04
